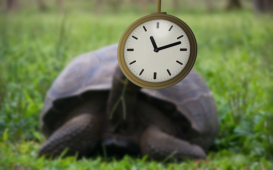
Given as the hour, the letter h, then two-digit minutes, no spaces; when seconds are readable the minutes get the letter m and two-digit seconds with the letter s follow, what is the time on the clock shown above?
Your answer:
11h12
